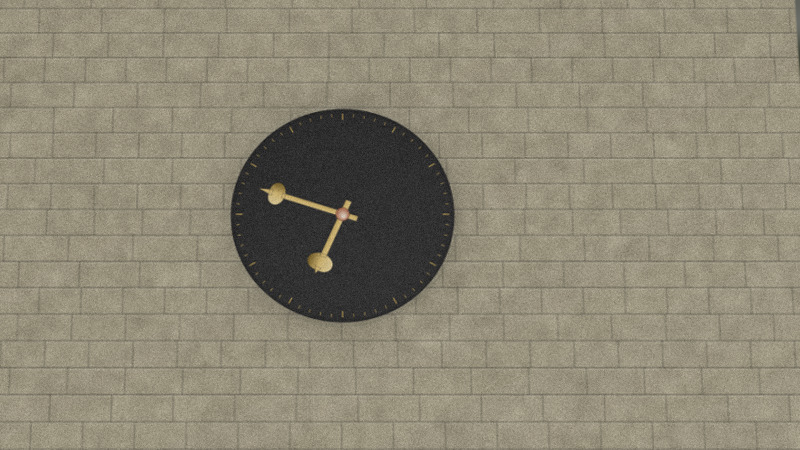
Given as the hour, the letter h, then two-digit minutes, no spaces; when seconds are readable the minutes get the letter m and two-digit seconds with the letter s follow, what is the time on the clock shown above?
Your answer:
6h48
